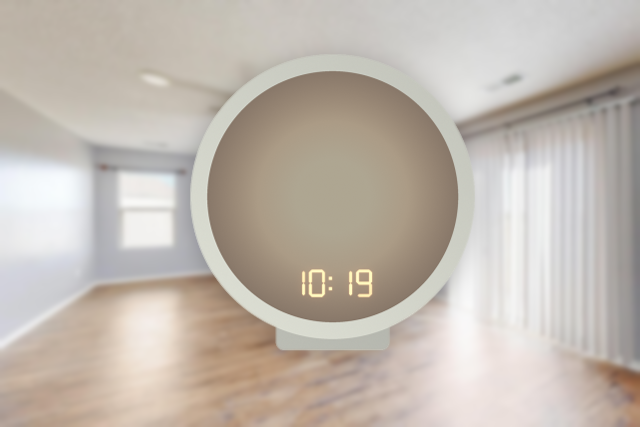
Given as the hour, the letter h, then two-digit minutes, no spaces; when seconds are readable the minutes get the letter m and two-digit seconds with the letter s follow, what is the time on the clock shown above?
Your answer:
10h19
